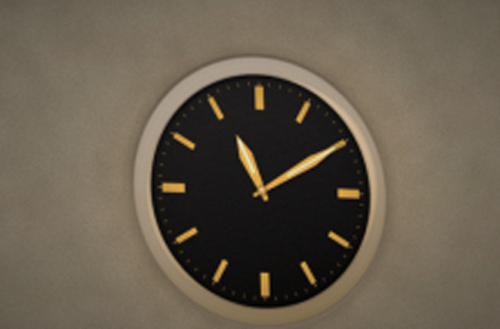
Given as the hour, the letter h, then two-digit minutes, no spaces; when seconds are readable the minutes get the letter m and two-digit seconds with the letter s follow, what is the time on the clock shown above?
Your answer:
11h10
